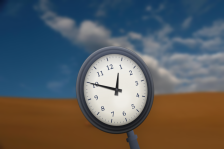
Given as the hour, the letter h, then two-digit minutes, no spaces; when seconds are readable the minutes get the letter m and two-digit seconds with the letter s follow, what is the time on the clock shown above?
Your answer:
12h50
